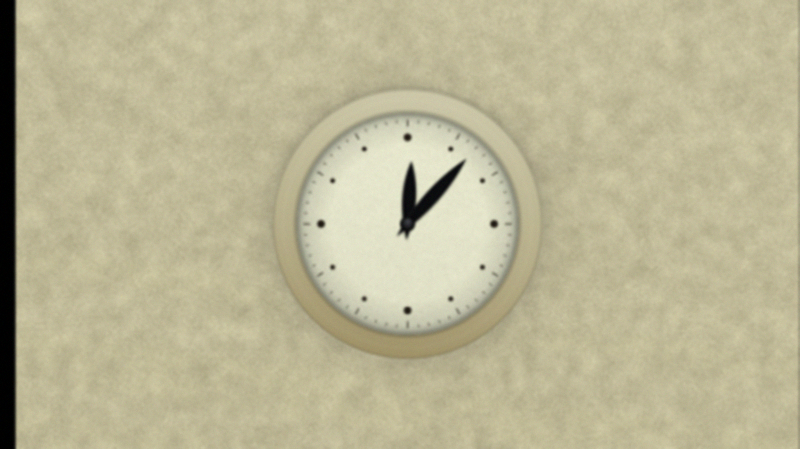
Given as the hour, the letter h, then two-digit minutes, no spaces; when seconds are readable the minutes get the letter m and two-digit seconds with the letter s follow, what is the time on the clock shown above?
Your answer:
12h07
